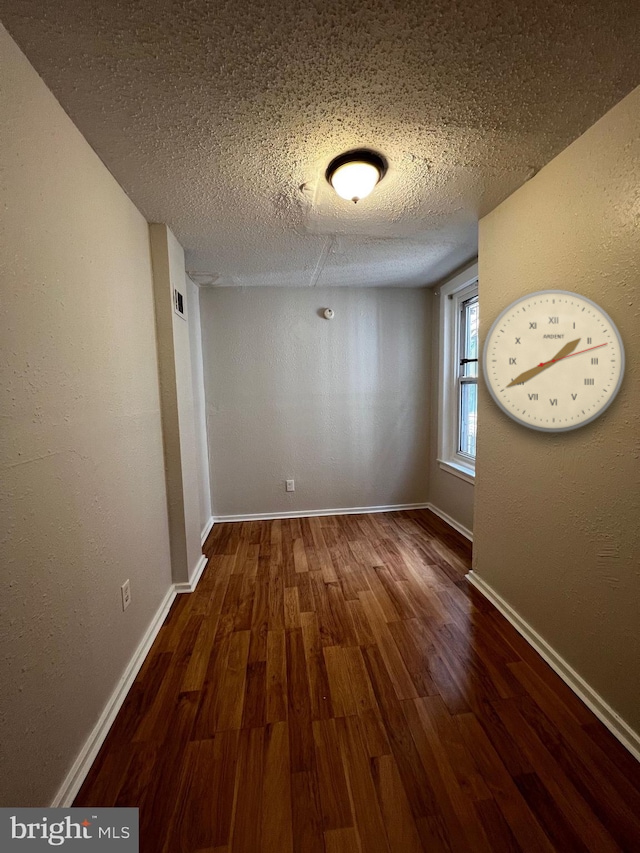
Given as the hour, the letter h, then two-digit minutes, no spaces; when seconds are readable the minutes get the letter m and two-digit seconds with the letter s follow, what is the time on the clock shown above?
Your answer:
1h40m12s
